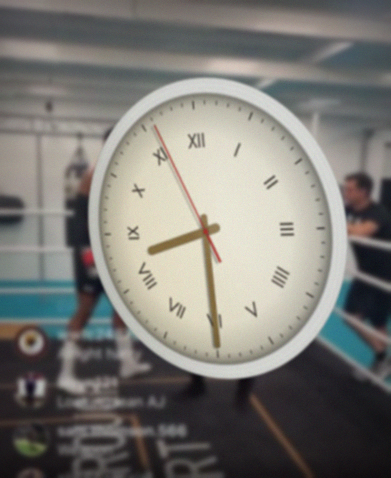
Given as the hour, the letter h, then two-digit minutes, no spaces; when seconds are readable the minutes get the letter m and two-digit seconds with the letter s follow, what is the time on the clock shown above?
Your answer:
8h29m56s
